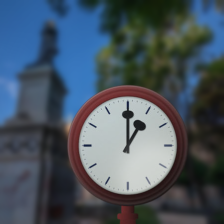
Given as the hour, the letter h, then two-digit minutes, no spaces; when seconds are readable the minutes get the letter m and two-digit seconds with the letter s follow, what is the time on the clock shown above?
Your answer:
1h00
